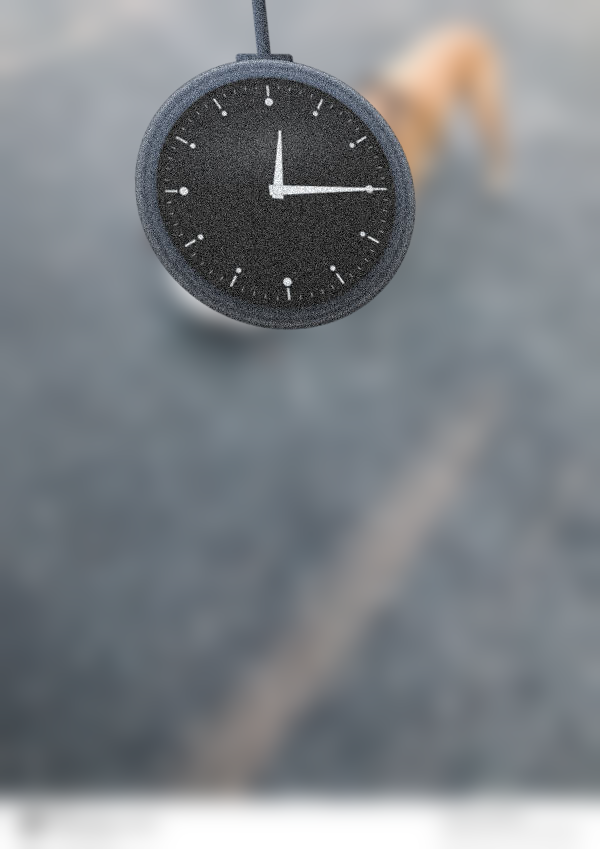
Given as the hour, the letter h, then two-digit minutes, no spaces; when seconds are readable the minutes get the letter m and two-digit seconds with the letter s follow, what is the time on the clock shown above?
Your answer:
12h15
